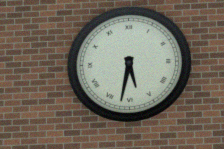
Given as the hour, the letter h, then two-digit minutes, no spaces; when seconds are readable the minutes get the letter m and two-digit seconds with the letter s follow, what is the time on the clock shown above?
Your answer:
5h32
